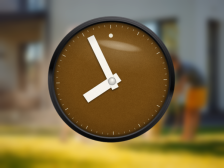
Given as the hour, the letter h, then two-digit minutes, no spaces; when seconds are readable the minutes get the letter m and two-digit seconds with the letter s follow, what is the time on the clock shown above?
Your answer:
7h56
